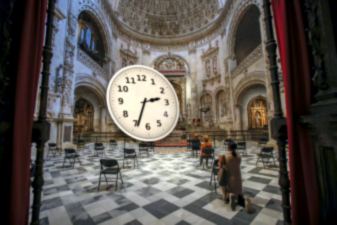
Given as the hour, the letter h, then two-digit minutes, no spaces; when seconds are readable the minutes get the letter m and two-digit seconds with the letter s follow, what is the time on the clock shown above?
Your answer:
2h34
